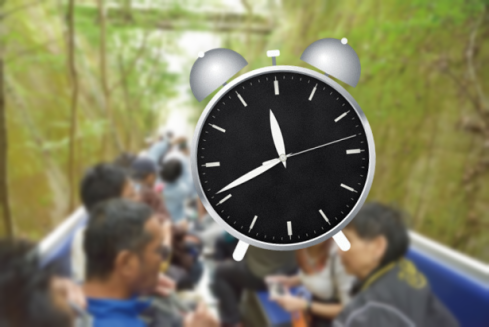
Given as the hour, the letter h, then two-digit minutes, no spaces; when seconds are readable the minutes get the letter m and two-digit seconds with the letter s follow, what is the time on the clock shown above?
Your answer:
11h41m13s
